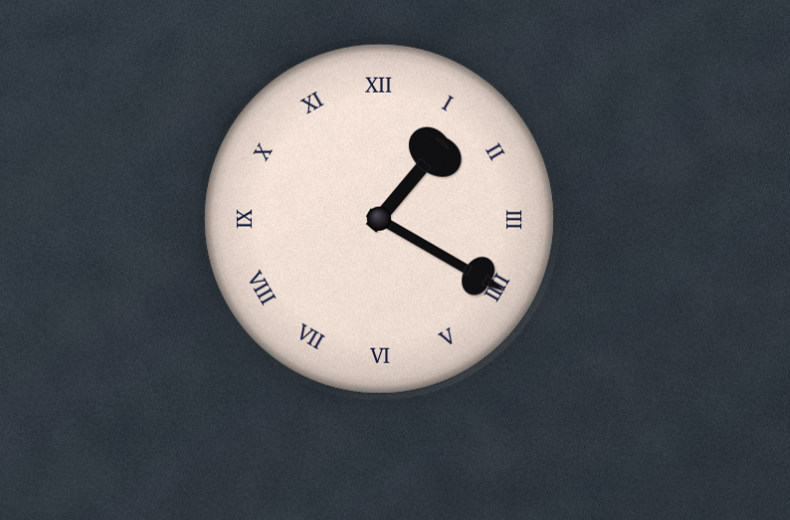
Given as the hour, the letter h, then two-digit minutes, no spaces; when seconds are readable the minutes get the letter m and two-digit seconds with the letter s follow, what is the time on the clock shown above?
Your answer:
1h20
